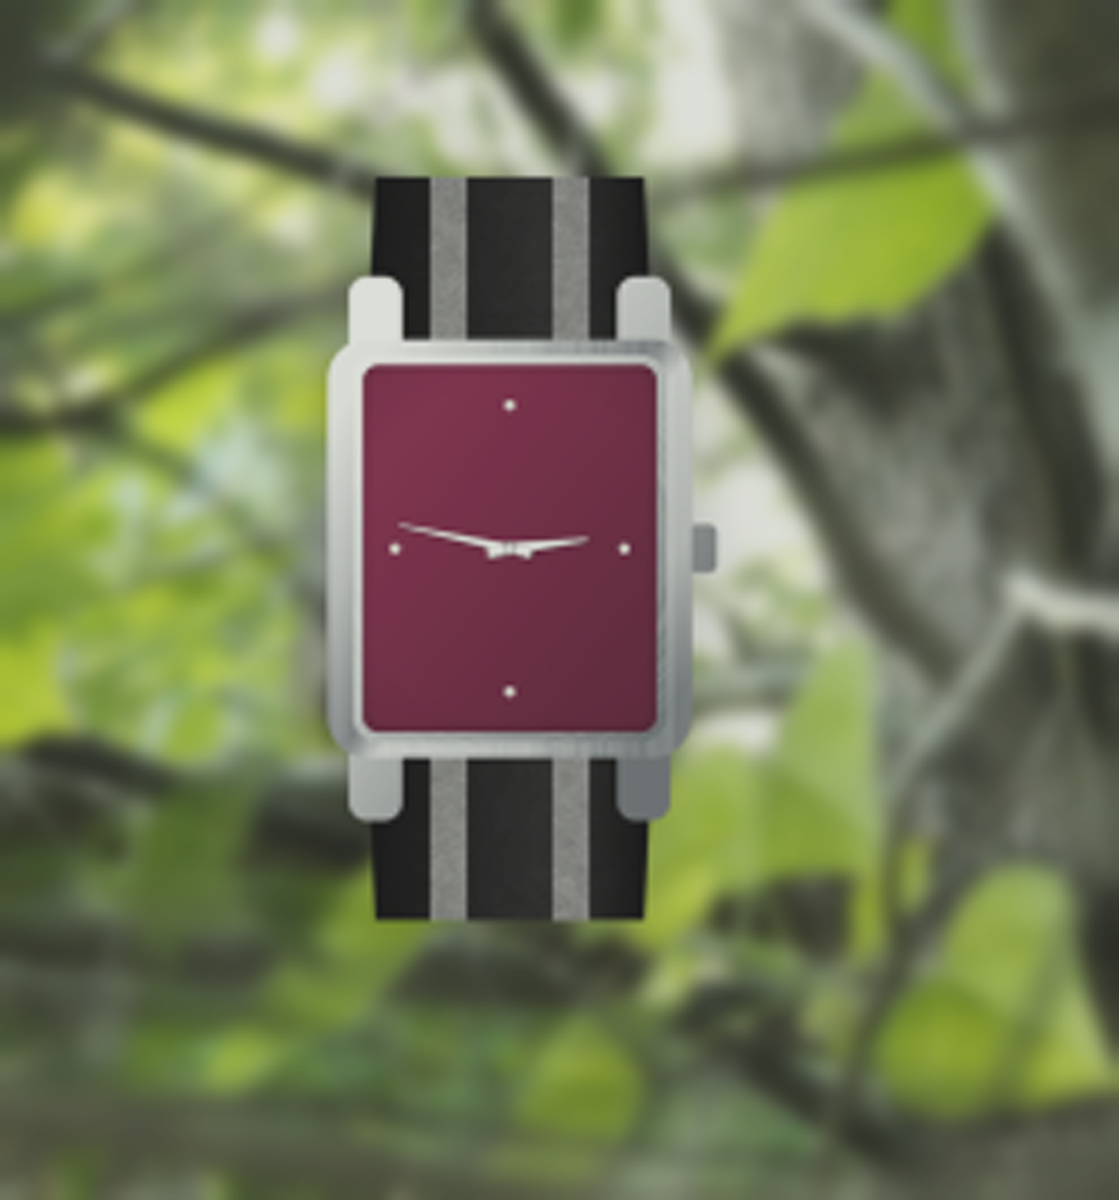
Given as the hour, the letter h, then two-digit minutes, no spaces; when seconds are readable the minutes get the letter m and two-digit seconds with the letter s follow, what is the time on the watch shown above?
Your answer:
2h47
